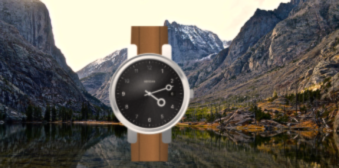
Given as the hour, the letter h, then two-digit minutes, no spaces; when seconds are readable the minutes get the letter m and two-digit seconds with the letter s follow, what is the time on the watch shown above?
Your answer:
4h12
